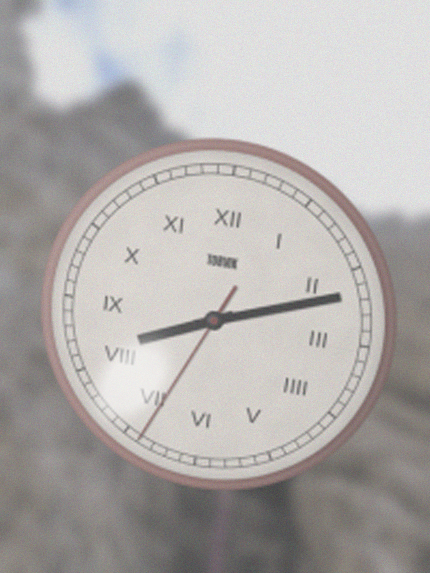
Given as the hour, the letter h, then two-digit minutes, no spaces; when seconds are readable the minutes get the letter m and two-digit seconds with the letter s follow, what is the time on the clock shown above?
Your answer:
8h11m34s
